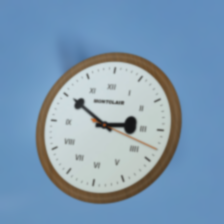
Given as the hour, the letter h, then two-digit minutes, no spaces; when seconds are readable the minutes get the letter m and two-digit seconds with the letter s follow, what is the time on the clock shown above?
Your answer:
2h50m18s
